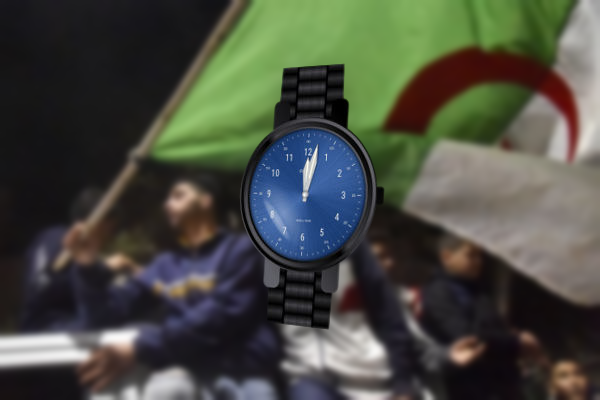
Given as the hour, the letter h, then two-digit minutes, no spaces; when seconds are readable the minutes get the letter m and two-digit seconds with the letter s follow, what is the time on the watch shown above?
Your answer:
12h02
